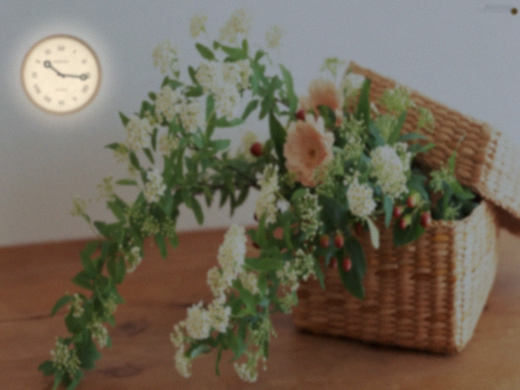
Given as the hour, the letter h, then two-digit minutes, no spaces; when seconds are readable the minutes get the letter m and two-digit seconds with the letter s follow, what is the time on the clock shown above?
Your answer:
10h16
